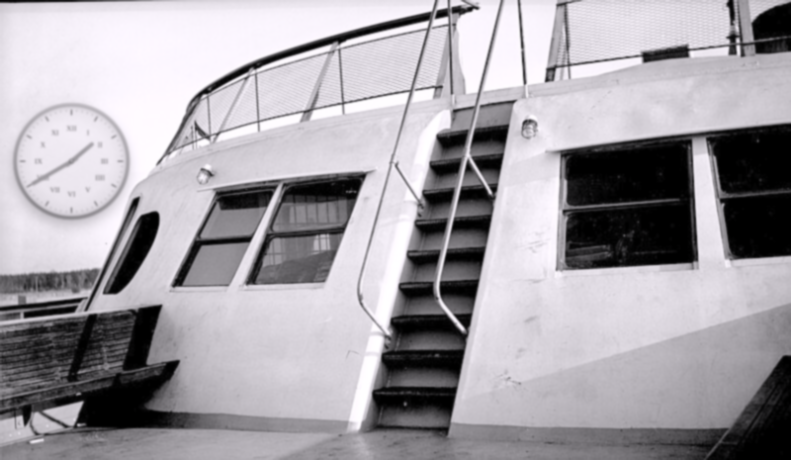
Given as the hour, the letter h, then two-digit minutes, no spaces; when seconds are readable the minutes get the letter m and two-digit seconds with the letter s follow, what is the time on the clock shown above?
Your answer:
1h40
